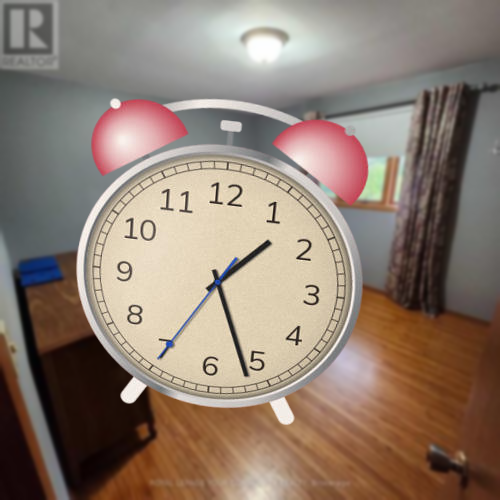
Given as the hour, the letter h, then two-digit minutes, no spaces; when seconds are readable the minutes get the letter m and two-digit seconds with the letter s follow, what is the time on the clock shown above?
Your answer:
1h26m35s
